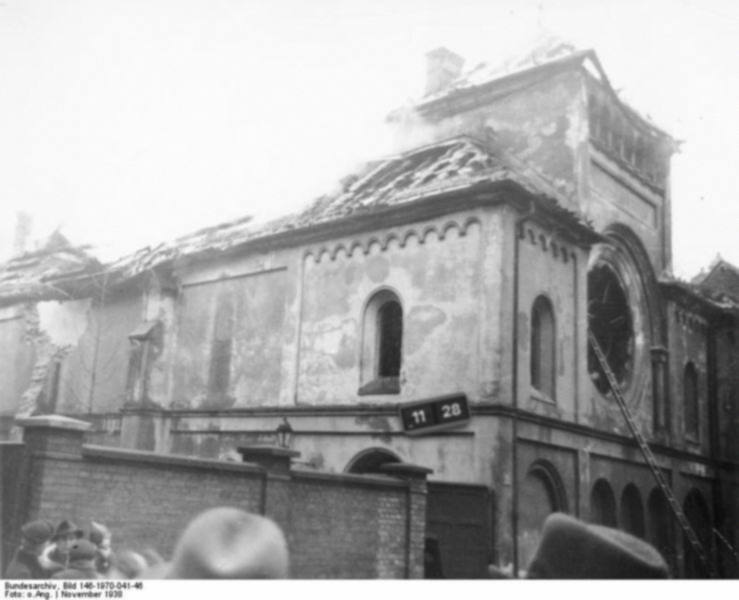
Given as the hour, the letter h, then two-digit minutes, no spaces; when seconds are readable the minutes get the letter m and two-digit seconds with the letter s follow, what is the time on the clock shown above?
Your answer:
11h28
